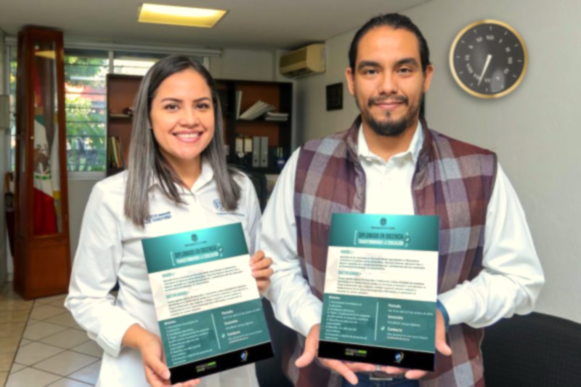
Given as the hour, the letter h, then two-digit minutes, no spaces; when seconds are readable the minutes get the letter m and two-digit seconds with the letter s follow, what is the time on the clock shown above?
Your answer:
6h33
